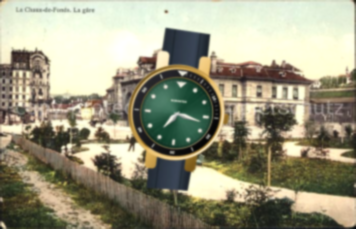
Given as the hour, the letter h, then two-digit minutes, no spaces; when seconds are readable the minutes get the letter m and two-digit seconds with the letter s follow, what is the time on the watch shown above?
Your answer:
7h17
